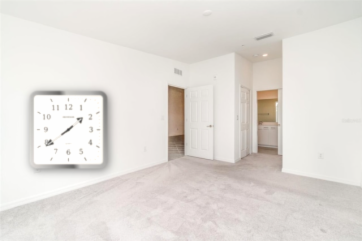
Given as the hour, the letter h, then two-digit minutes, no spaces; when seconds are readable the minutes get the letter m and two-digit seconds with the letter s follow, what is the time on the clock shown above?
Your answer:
1h39
